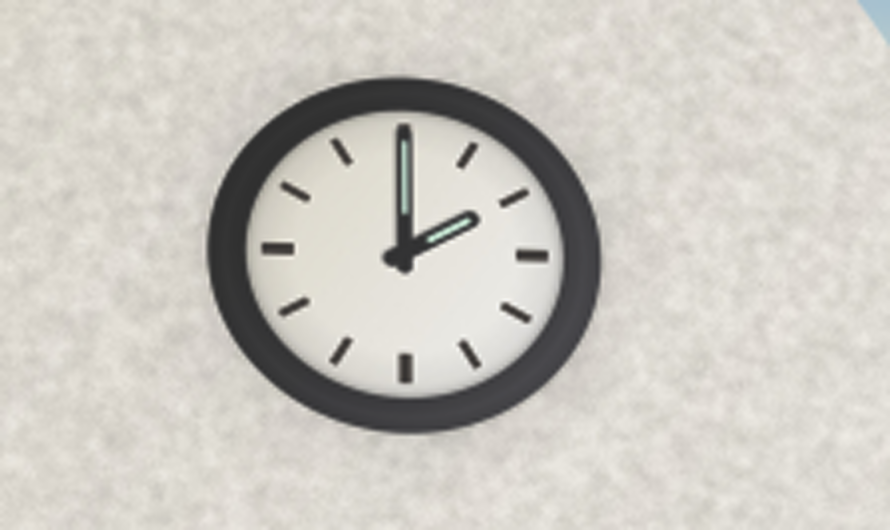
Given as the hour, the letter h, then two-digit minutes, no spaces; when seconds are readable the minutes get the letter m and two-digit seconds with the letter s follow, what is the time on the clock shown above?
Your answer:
2h00
